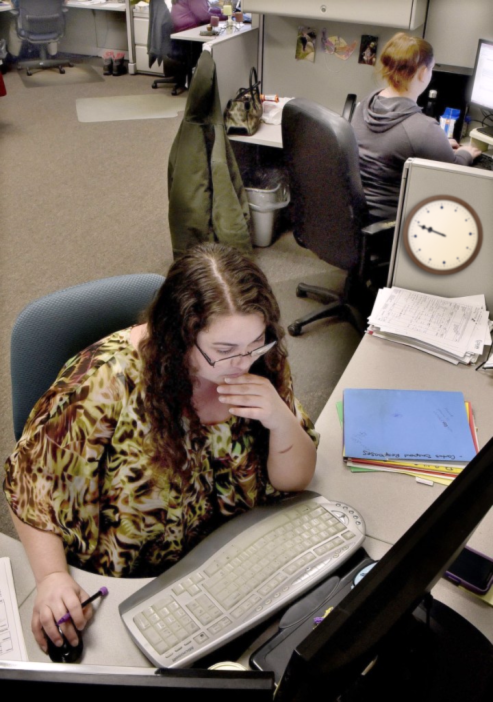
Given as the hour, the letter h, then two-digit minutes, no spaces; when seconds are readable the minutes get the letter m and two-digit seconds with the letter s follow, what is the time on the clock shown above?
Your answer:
9h49
